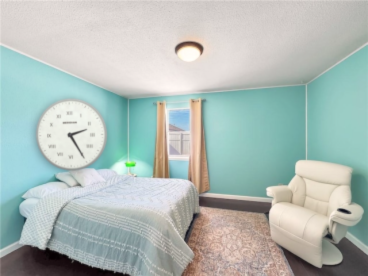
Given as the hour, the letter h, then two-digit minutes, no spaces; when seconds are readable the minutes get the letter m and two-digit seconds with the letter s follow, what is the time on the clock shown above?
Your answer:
2h25
